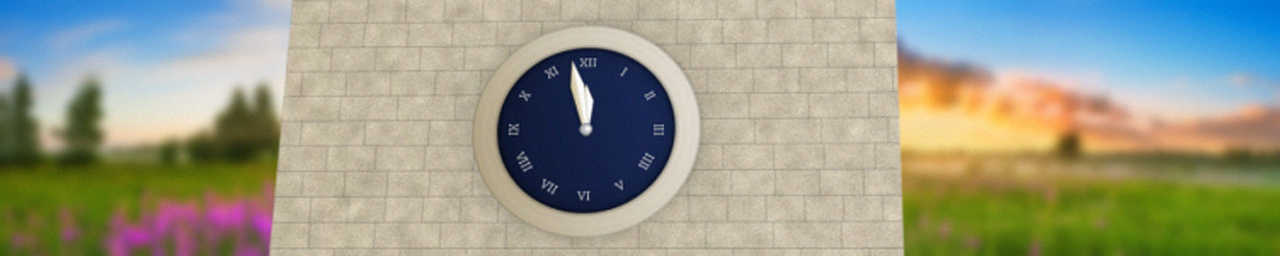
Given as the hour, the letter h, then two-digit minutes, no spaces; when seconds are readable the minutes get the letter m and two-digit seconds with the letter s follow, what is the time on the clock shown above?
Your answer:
11h58
